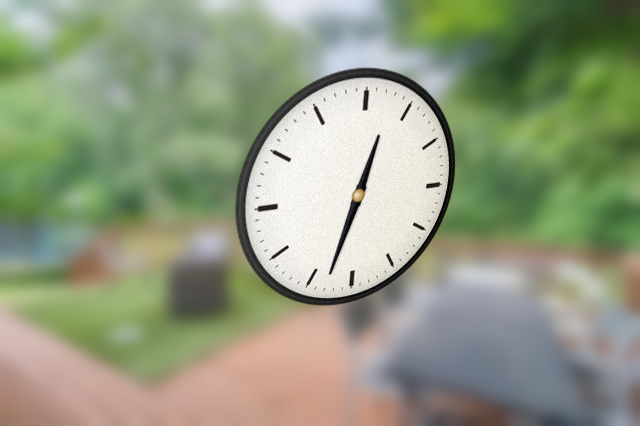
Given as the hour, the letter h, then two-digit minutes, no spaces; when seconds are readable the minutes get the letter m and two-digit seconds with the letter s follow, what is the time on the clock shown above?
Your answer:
12h33
